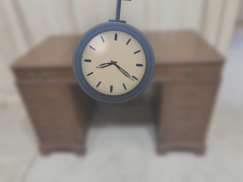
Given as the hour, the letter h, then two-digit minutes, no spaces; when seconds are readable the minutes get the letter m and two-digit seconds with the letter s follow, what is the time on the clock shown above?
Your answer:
8h21
